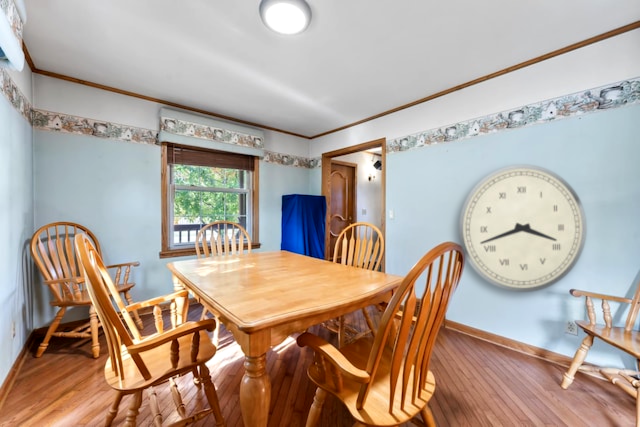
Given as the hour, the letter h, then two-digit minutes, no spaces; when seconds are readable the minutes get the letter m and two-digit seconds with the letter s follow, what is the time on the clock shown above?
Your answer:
3h42
